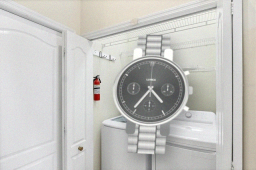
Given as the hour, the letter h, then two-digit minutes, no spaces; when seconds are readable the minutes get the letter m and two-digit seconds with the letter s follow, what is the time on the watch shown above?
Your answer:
4h36
